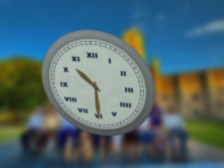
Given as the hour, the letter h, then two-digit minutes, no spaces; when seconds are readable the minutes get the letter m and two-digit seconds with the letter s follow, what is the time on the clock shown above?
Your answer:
10h30
